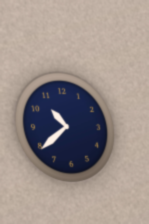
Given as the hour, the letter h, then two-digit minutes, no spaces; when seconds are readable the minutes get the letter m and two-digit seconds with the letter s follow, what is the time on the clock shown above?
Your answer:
10h39
